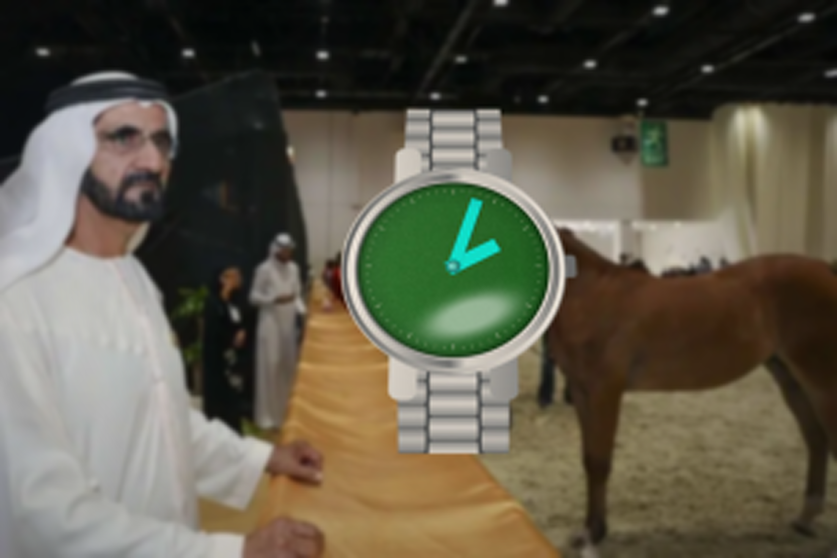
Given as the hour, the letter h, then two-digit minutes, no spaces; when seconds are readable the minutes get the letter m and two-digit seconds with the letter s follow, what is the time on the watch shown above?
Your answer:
2h03
